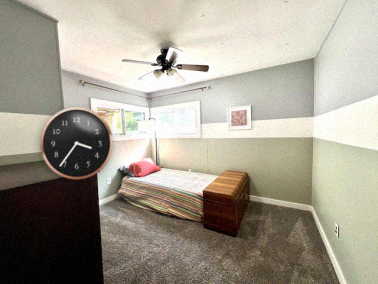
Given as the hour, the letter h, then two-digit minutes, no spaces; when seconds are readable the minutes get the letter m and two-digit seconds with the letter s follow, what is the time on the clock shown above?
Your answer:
3h36
